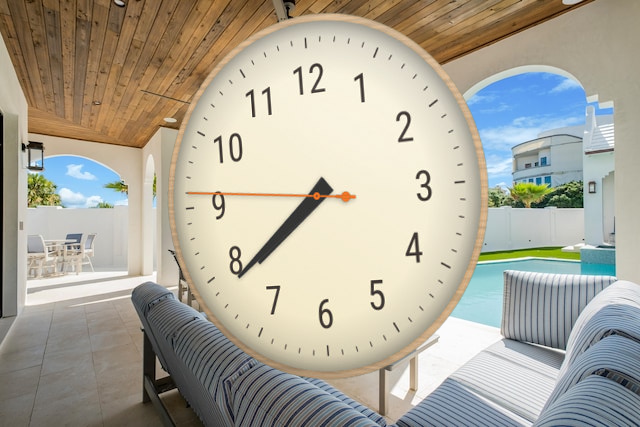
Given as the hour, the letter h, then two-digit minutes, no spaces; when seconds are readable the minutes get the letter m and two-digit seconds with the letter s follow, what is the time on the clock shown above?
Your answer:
7h38m46s
